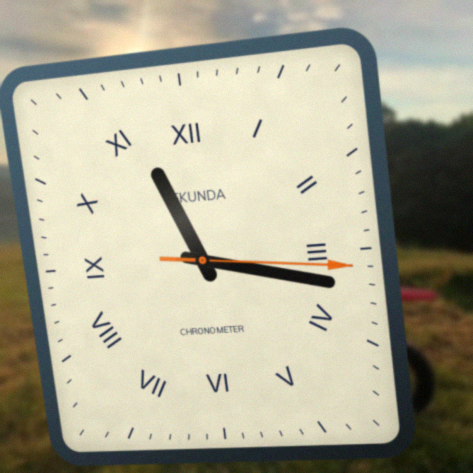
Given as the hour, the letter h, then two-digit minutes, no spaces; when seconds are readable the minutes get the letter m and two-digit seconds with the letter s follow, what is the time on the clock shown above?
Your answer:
11h17m16s
